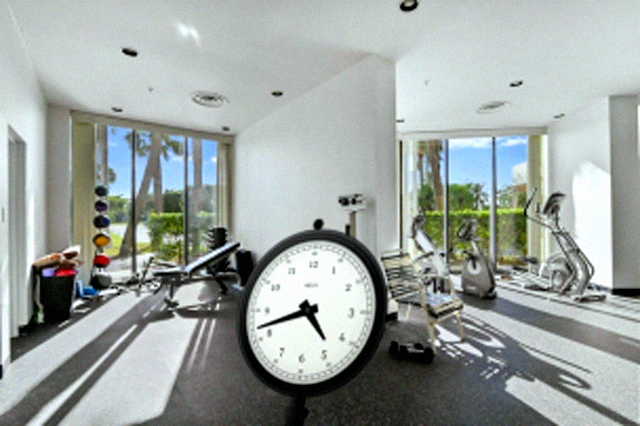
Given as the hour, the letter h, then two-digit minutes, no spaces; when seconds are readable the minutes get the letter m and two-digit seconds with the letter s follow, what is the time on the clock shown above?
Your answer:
4h42
